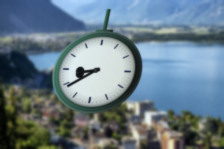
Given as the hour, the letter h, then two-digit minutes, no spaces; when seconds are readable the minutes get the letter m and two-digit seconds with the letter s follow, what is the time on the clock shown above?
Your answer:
8h39
